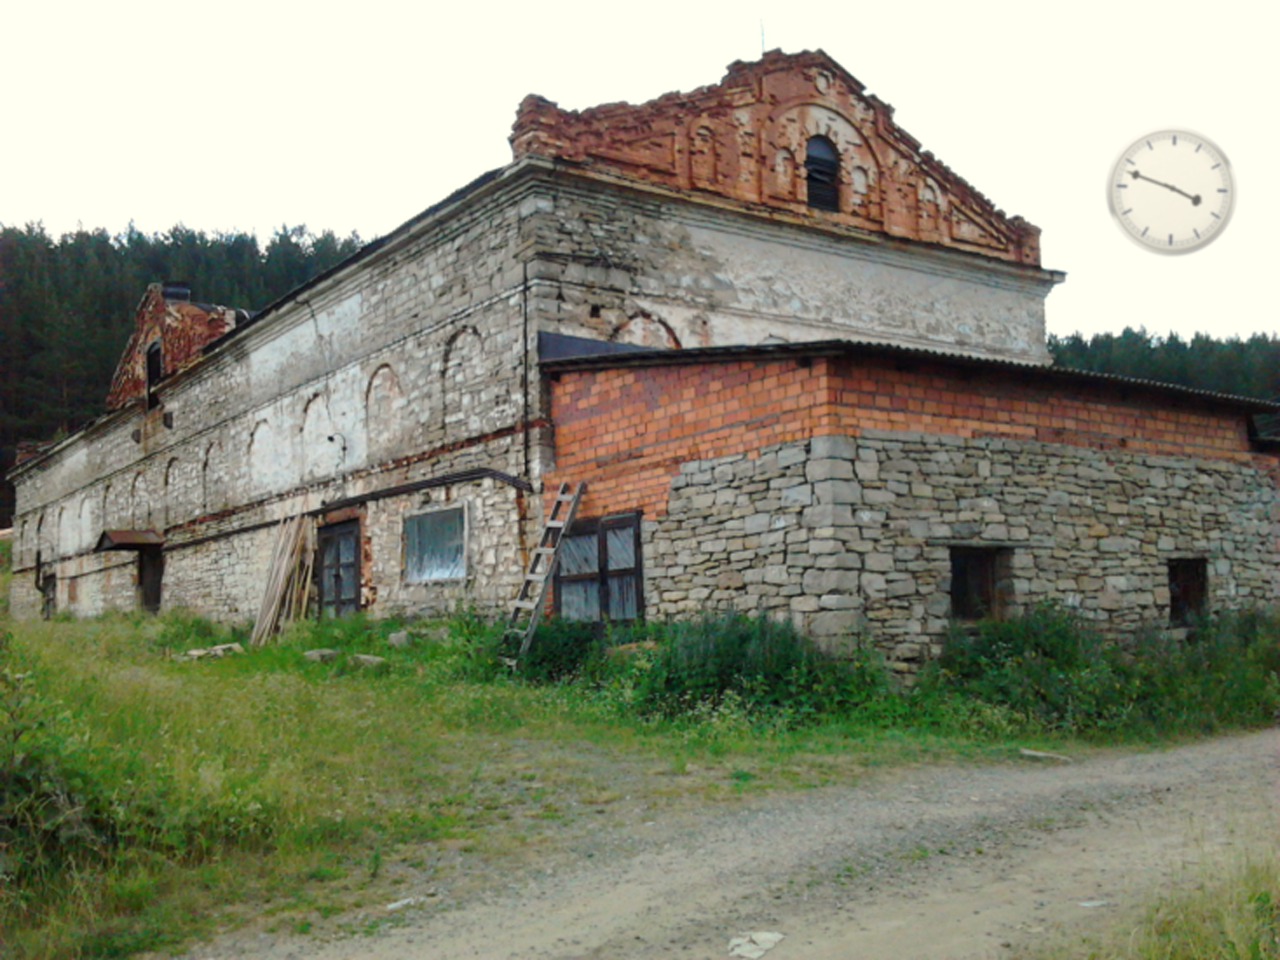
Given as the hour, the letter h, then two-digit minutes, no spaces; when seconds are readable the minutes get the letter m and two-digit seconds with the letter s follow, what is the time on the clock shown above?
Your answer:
3h48
